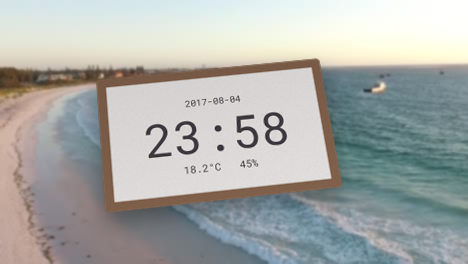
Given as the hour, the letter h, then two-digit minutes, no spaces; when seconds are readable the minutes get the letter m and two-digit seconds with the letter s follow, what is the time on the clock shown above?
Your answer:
23h58
